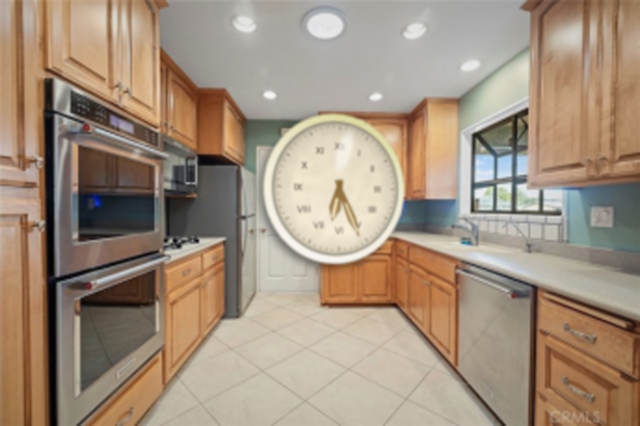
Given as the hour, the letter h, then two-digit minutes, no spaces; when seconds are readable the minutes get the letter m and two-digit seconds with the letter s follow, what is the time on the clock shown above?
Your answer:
6h26
